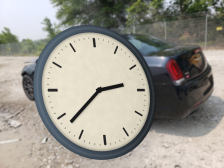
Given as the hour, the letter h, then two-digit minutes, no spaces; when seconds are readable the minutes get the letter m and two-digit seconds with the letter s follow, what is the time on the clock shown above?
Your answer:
2h38
